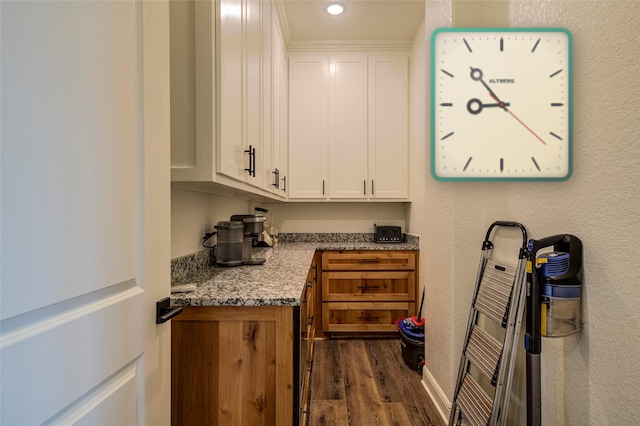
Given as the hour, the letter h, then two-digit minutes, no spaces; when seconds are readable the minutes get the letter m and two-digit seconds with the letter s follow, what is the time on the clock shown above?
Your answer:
8h53m22s
